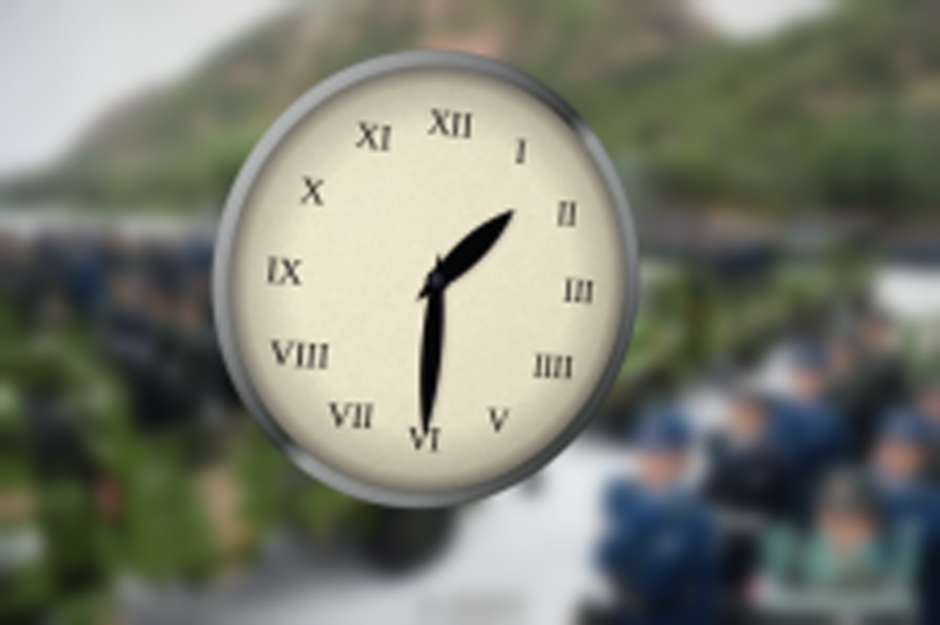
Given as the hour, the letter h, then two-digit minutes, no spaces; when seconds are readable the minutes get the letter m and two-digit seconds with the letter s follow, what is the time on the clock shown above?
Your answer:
1h30
